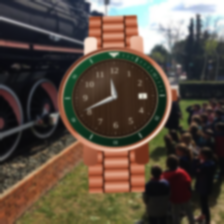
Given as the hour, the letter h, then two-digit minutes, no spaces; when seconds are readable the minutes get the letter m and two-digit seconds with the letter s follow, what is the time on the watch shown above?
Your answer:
11h41
